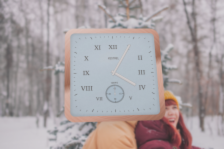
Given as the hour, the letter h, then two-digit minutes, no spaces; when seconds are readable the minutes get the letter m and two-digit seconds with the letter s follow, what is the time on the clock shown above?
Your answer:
4h05
